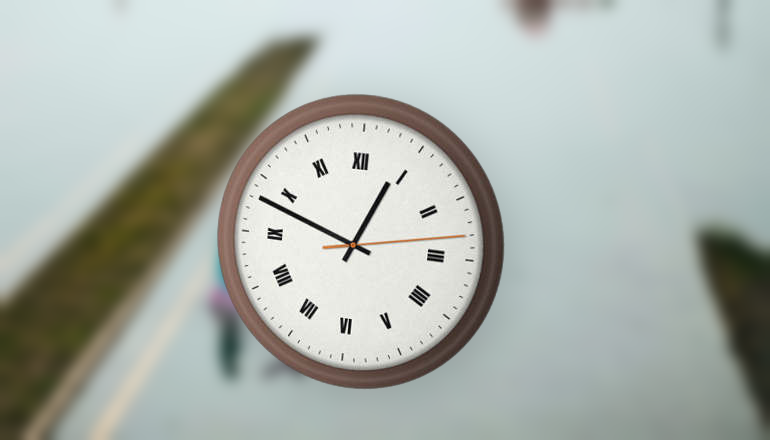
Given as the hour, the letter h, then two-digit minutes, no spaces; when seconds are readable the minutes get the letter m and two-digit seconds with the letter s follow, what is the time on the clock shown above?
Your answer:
12h48m13s
